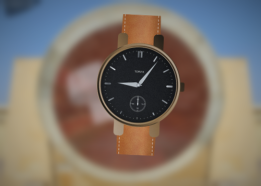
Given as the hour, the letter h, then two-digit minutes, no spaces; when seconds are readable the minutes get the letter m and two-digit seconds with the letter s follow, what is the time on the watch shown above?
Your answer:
9h06
